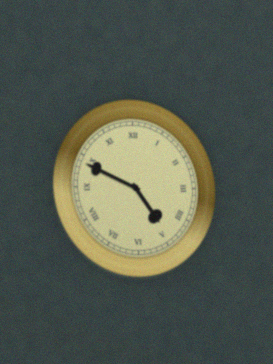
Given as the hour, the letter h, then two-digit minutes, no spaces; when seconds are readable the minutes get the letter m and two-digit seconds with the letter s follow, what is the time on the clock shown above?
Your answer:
4h49
